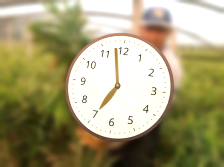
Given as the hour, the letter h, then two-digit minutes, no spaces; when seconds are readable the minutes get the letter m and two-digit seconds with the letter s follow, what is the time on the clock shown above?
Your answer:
6h58
